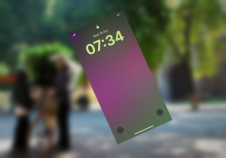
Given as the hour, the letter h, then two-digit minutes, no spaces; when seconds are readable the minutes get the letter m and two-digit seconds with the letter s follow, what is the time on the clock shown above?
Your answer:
7h34
